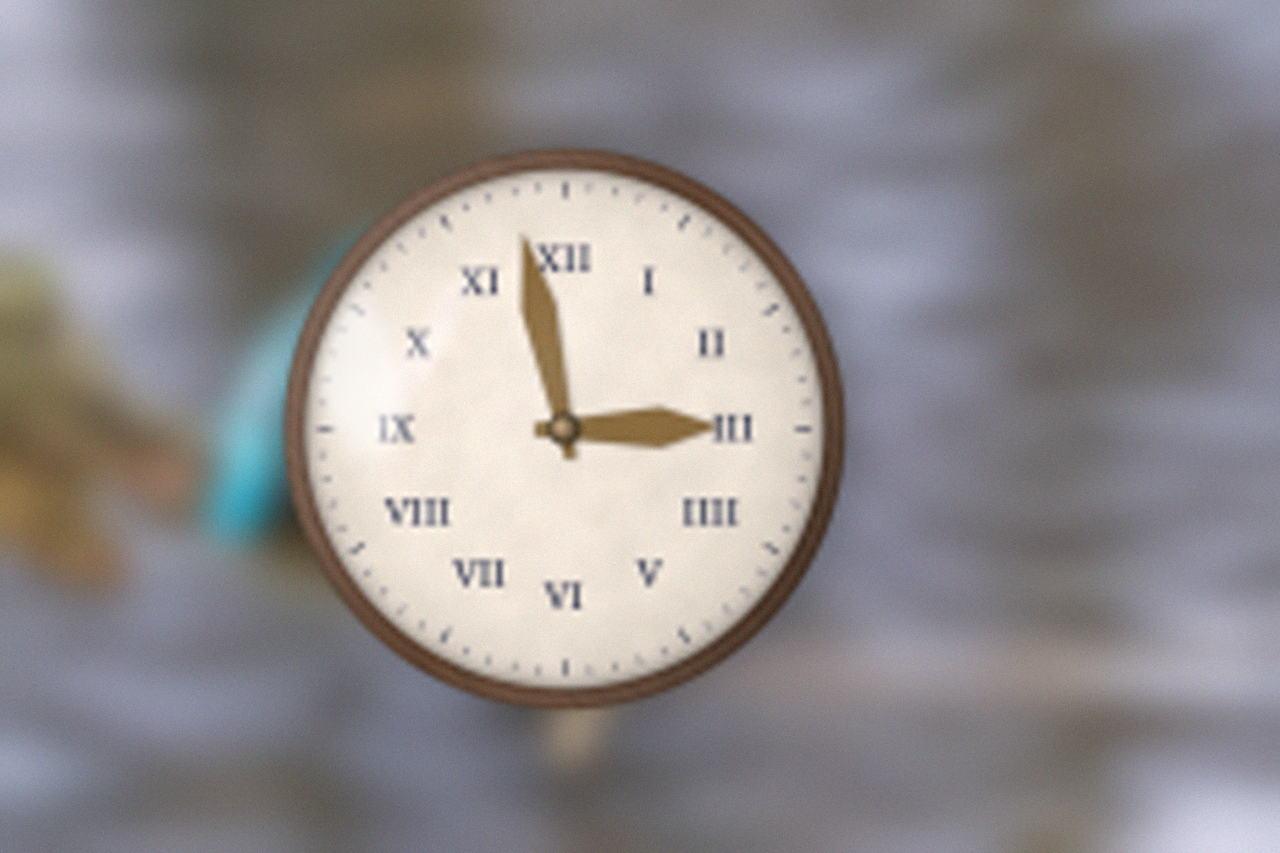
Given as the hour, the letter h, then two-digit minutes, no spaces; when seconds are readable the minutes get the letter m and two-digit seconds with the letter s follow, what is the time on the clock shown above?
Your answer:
2h58
